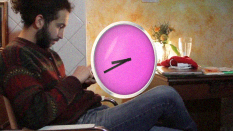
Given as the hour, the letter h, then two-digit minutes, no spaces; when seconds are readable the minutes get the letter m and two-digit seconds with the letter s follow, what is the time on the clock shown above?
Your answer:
8h41
